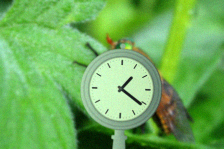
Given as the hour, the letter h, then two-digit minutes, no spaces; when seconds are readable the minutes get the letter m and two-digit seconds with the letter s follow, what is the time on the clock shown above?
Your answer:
1h21
